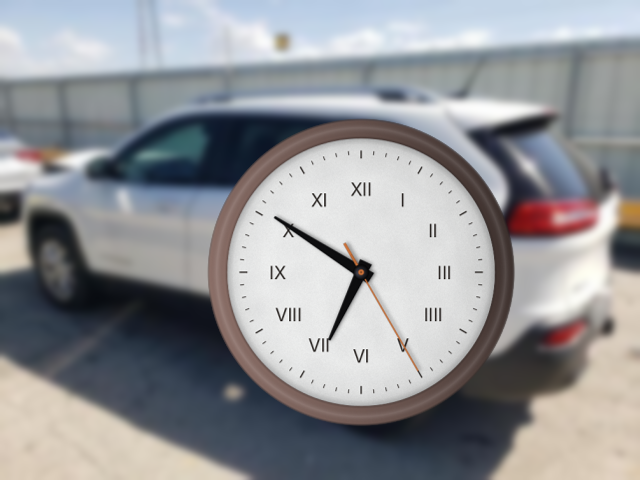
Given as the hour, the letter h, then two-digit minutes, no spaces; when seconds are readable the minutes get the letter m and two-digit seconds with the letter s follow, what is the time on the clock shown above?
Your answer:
6h50m25s
